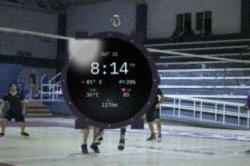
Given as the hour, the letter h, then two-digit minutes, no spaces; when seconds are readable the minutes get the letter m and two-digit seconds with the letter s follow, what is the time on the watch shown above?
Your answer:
8h14
